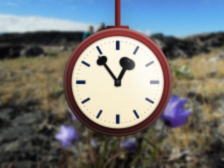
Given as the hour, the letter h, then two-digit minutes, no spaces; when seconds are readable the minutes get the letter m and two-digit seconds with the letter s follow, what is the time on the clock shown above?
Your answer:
12h54
